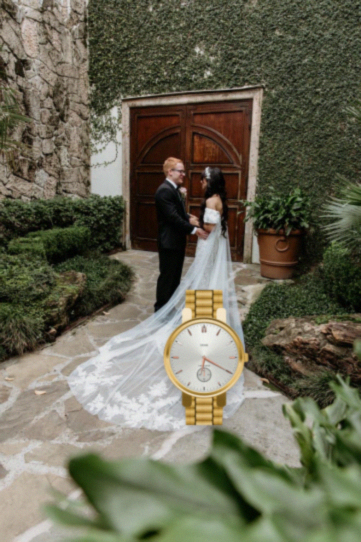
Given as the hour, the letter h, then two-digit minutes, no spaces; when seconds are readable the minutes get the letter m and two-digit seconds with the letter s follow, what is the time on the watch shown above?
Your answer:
6h20
